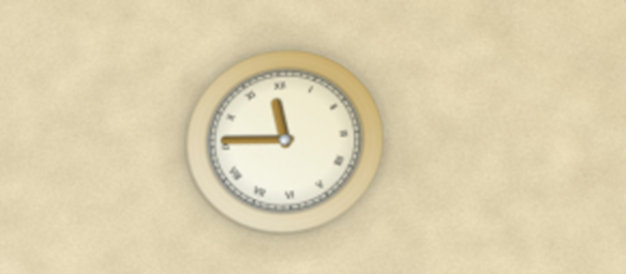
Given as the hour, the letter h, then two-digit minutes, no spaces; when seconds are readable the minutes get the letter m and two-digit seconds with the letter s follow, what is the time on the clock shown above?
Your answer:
11h46
